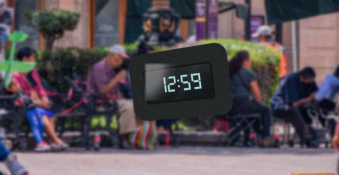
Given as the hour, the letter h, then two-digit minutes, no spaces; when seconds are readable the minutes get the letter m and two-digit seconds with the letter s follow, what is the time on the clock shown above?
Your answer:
12h59
